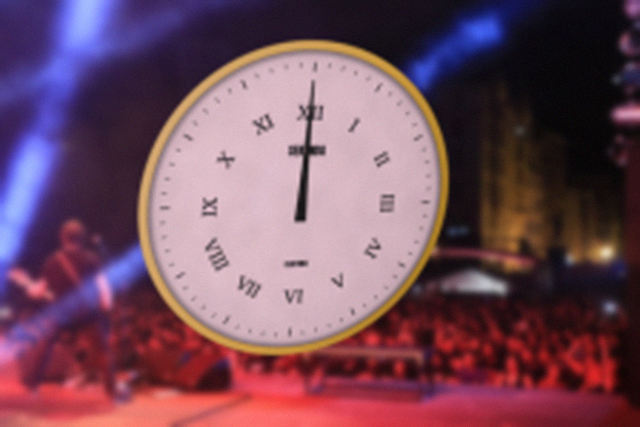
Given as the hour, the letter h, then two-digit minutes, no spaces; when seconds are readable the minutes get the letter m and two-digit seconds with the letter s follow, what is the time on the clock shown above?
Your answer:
12h00
